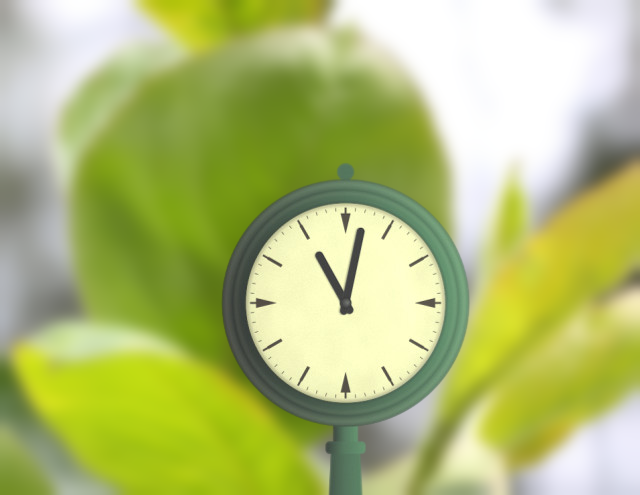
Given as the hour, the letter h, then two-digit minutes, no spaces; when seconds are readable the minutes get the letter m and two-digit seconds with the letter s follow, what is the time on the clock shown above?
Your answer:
11h02
